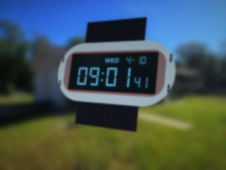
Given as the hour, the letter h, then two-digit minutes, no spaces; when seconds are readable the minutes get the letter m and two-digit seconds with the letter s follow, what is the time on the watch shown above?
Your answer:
9h01
